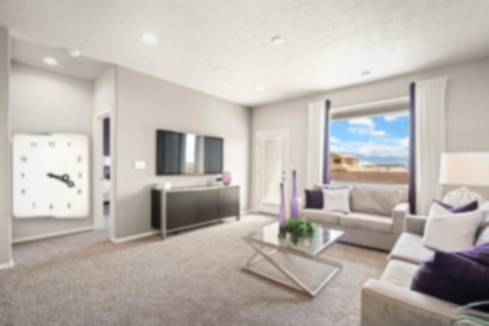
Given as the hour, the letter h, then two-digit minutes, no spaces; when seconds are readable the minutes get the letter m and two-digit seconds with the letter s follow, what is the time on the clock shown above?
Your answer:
3h19
